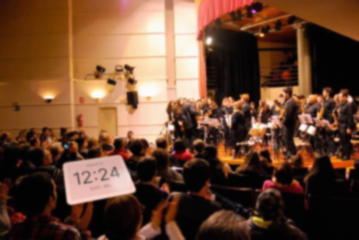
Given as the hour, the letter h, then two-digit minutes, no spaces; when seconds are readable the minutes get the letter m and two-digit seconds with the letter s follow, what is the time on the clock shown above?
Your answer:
12h24
